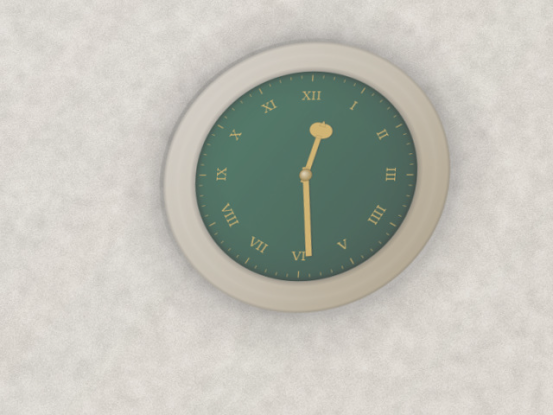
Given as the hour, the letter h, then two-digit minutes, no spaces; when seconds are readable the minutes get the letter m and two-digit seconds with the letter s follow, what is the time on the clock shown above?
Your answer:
12h29
